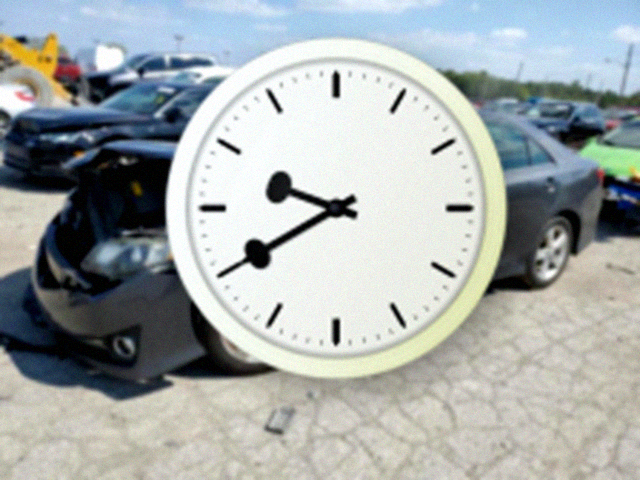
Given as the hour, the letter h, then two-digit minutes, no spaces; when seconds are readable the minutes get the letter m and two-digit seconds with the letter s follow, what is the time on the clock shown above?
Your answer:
9h40
